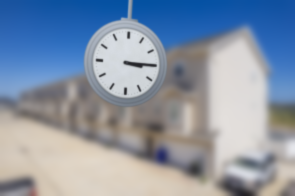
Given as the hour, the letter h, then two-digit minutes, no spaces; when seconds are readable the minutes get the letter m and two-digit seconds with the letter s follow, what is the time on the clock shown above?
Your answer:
3h15
